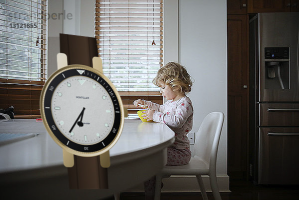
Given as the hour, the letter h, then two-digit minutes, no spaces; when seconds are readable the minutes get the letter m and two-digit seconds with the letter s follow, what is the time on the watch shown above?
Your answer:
6h36
